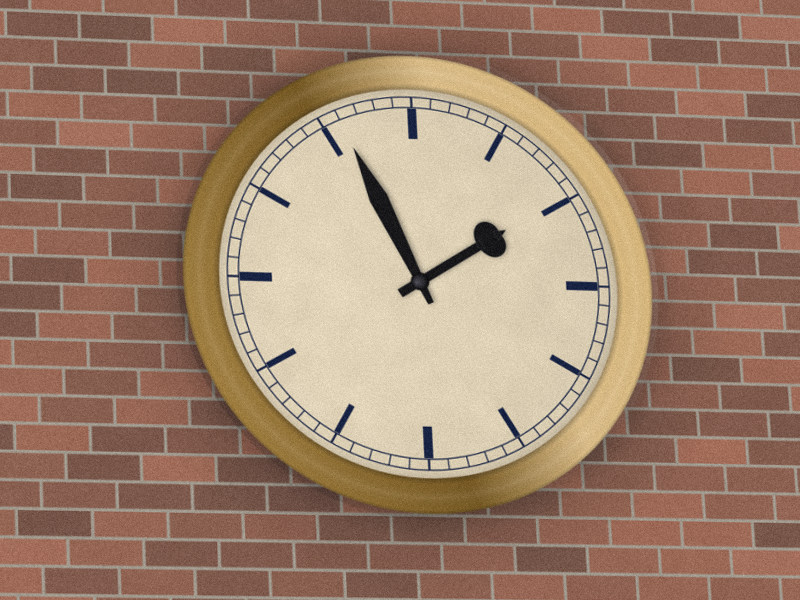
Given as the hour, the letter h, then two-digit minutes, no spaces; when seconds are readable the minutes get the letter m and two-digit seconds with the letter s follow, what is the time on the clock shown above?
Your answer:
1h56
